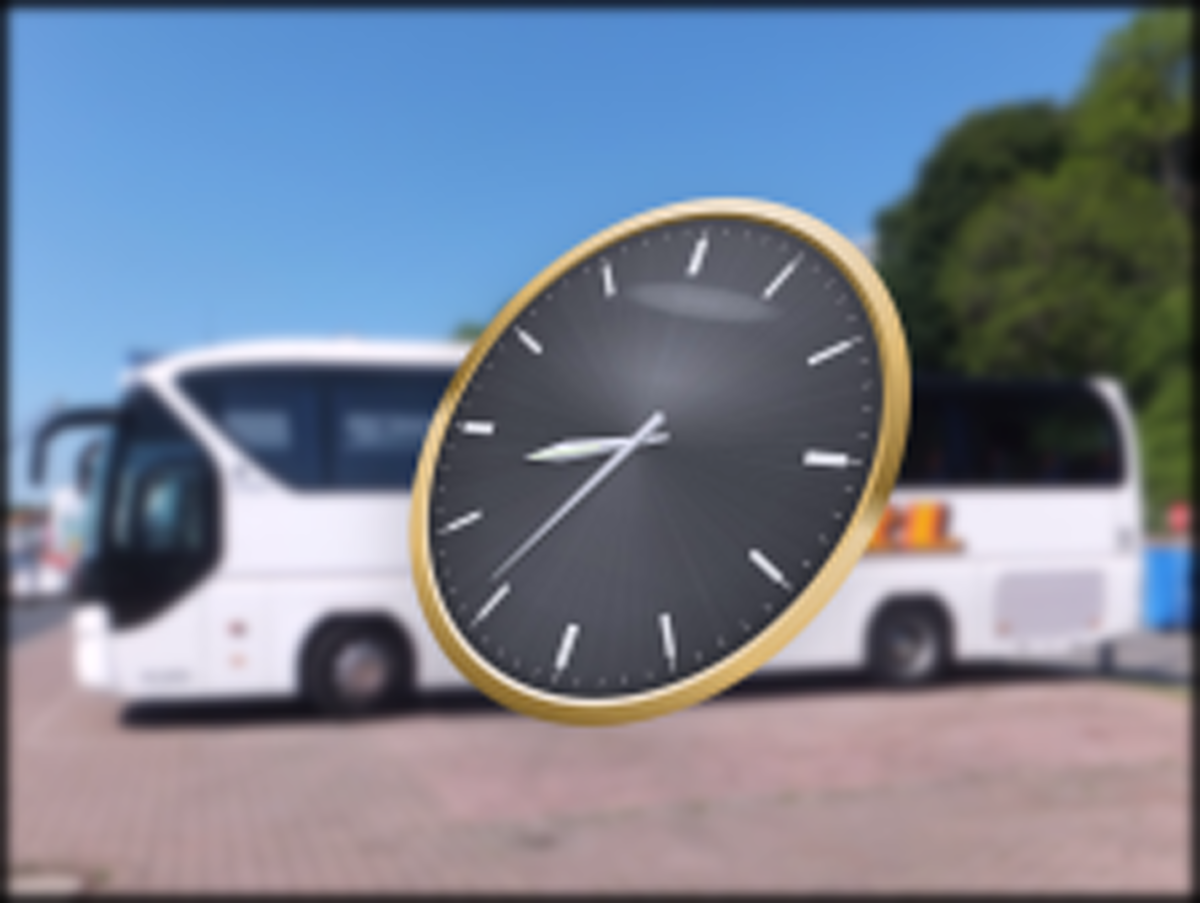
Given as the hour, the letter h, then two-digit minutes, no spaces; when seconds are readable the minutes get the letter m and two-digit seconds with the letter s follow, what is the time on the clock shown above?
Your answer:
8h36
